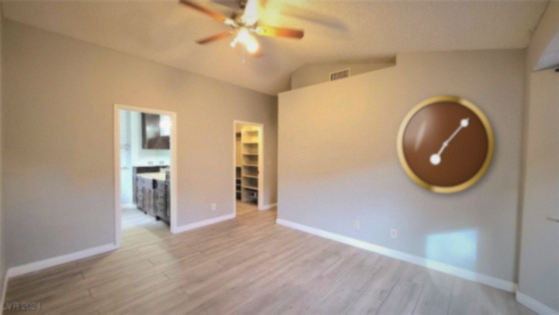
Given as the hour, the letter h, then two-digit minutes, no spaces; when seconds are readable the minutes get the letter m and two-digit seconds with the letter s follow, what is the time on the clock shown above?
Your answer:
7h07
